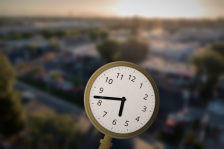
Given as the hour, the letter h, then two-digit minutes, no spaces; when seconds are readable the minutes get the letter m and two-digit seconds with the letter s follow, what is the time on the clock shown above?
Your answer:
5h42
